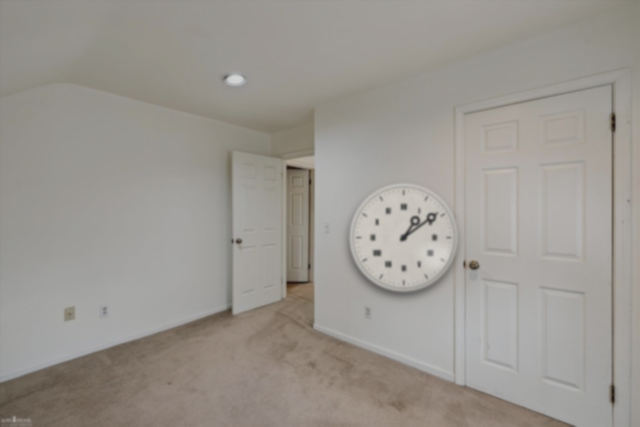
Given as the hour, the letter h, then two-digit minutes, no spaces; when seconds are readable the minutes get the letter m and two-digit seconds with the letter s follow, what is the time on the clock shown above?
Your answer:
1h09
